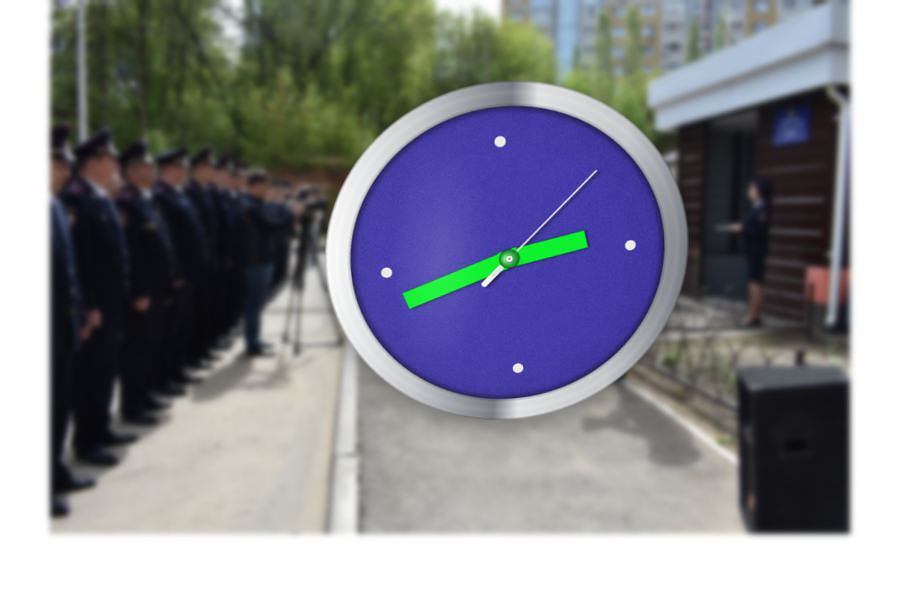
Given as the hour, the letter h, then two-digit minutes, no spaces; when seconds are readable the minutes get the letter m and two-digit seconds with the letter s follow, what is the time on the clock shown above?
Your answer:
2h42m08s
